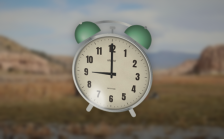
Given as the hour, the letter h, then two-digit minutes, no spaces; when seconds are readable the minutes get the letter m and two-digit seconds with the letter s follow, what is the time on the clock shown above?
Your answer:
9h00
